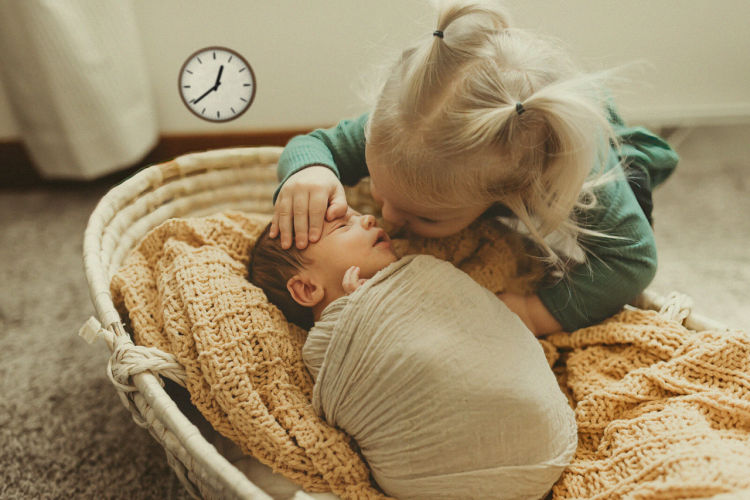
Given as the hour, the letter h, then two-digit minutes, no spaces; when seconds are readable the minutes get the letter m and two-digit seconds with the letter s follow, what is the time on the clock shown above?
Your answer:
12h39
